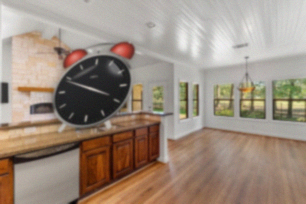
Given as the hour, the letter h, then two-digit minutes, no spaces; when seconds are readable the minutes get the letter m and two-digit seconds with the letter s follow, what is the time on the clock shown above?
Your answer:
3h49
